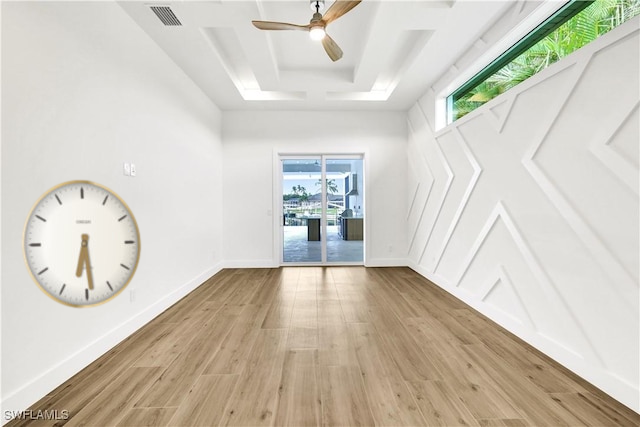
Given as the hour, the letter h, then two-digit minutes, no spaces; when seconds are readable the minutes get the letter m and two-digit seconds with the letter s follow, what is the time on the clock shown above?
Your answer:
6h29
